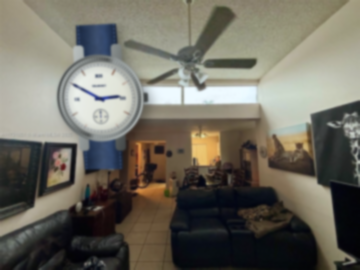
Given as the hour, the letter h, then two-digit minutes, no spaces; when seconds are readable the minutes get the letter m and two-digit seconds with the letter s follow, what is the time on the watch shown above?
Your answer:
2h50
